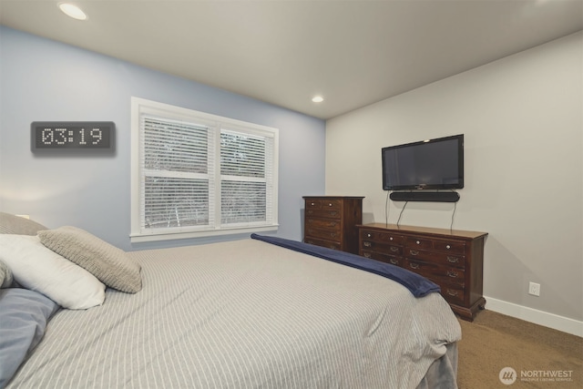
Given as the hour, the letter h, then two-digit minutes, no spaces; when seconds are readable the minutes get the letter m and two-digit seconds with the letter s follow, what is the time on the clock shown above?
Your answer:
3h19
